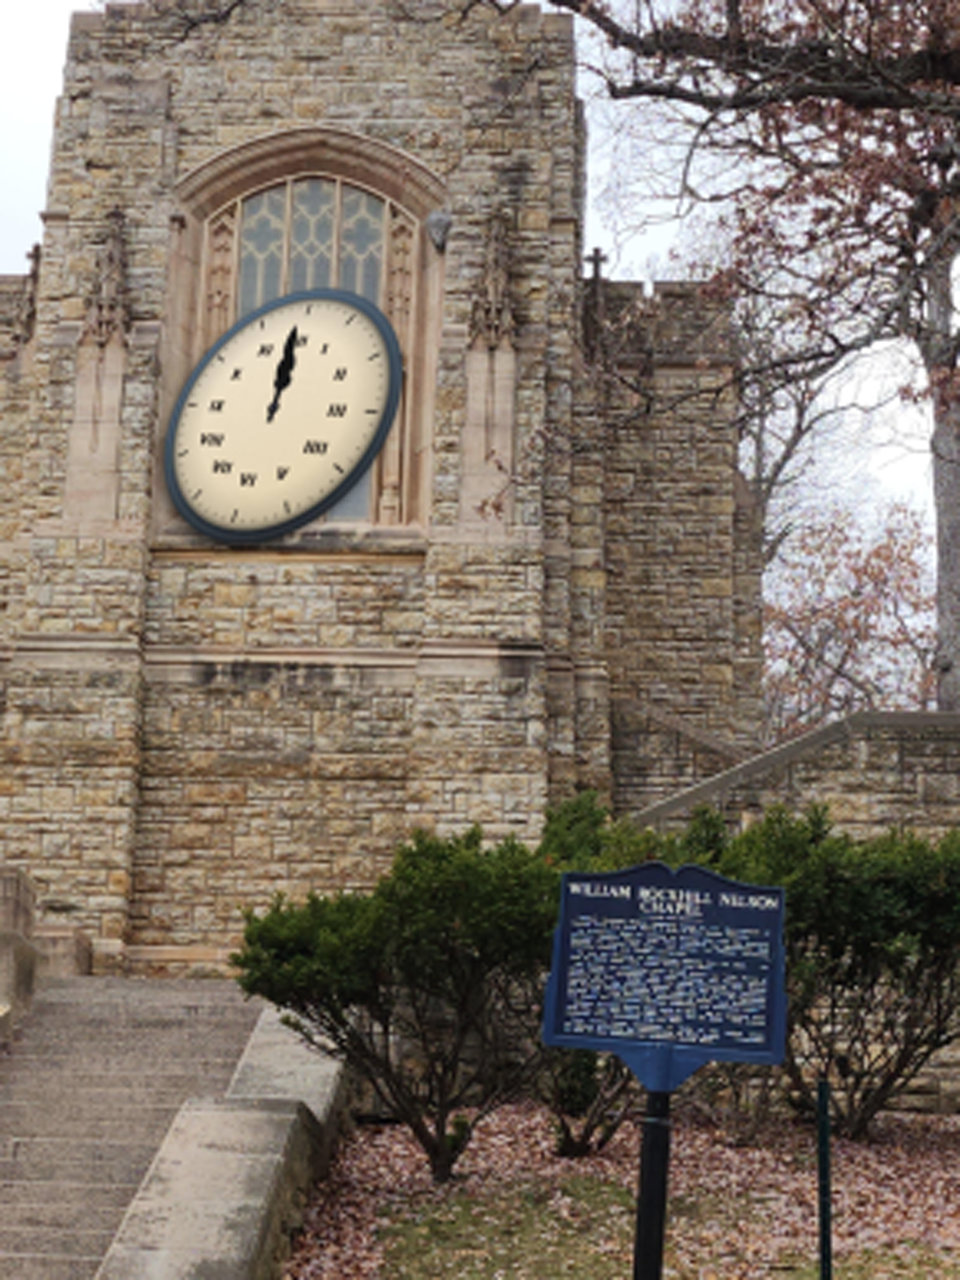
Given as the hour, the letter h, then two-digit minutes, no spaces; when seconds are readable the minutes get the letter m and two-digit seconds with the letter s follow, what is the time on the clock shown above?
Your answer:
11h59
